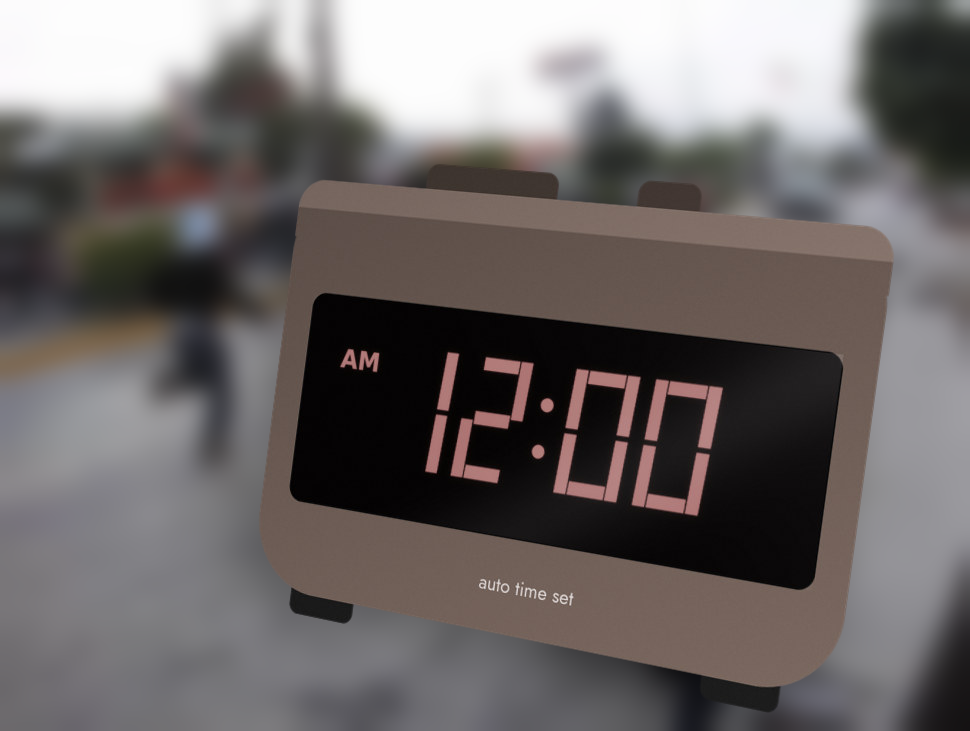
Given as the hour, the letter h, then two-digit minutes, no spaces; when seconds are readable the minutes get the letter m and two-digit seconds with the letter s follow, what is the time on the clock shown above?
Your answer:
12h00
